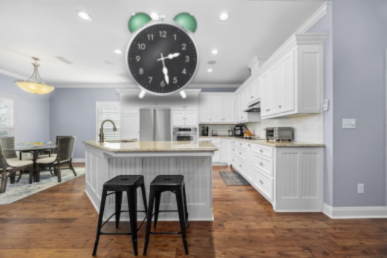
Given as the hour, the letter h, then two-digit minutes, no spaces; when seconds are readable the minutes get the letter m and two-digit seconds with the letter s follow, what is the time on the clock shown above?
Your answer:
2h28
